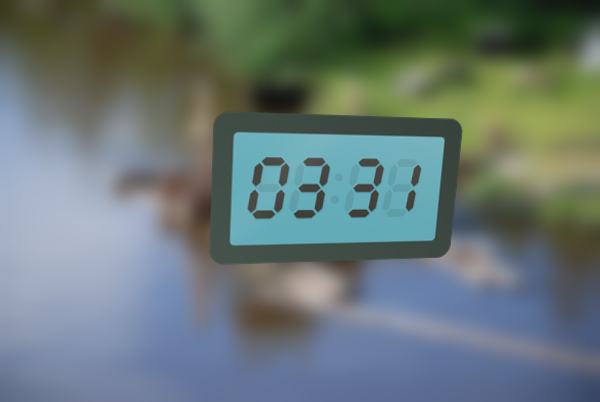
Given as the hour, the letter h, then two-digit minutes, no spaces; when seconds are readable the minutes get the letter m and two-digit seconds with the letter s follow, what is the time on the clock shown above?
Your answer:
3h31
